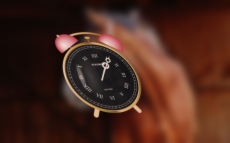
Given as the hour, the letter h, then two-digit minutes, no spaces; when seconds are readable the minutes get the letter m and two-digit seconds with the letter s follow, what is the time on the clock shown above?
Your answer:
1h06
